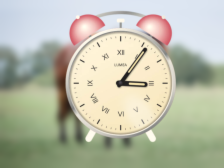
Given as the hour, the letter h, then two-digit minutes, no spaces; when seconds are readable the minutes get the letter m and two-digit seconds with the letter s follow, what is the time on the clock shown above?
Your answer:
3h06
